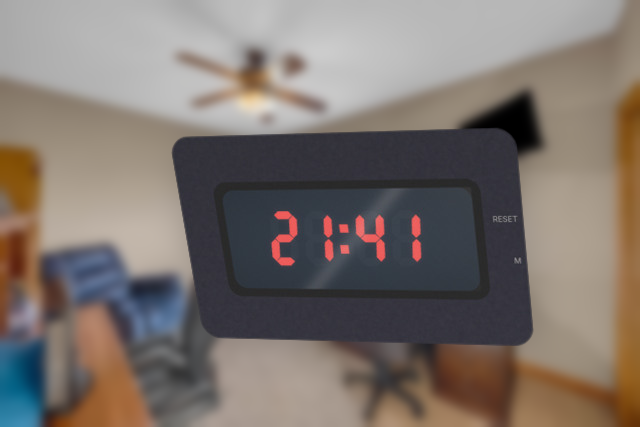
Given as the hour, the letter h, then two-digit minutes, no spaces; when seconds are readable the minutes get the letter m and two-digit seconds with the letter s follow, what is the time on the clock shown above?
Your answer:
21h41
